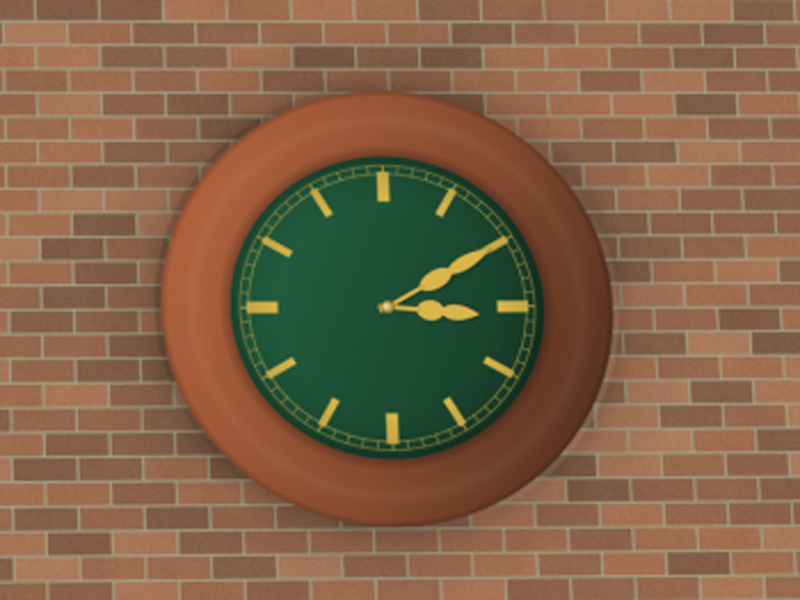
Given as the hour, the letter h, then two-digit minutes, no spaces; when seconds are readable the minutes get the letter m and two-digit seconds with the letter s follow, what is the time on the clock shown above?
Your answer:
3h10
